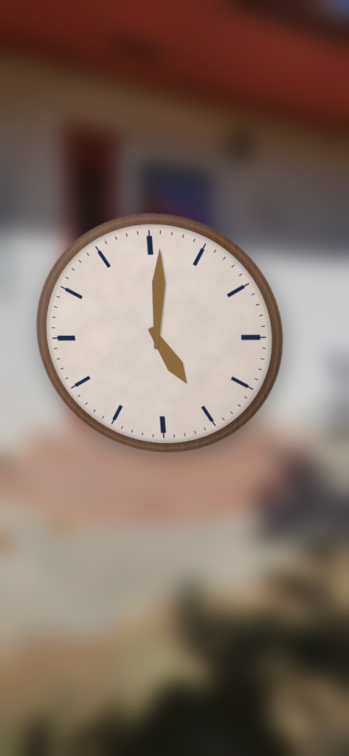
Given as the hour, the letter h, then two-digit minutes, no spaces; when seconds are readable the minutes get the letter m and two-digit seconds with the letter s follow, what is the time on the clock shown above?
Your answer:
5h01
